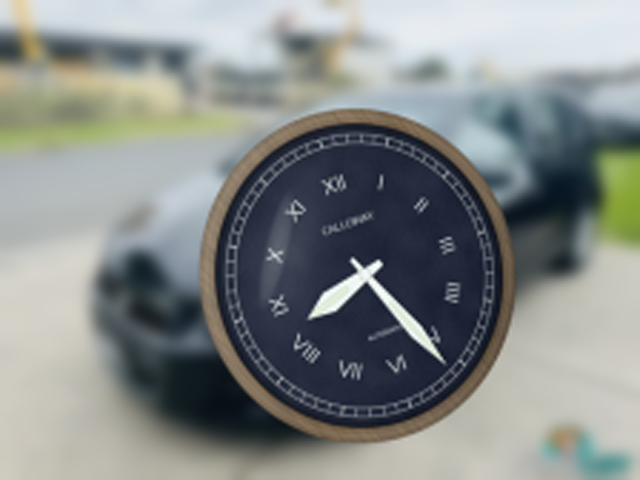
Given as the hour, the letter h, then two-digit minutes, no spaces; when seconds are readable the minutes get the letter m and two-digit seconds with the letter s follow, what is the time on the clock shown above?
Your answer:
8h26
